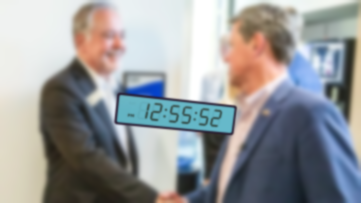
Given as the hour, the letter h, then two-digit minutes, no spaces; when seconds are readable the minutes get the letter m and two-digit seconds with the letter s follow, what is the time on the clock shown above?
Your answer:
12h55m52s
